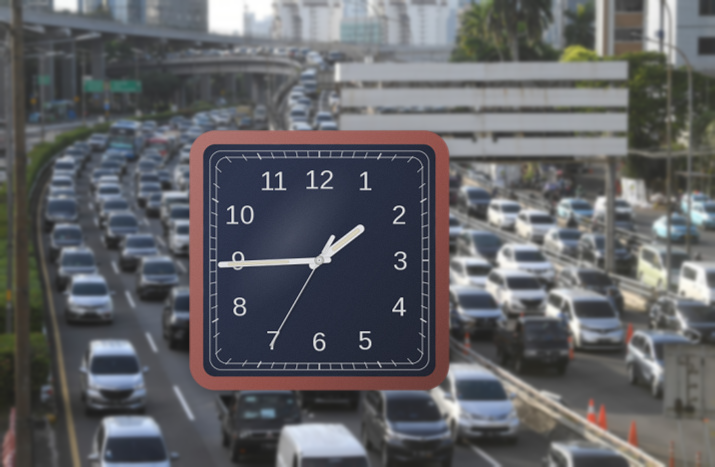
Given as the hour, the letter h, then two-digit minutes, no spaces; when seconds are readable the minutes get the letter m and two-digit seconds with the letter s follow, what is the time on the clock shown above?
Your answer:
1h44m35s
